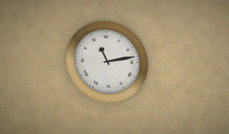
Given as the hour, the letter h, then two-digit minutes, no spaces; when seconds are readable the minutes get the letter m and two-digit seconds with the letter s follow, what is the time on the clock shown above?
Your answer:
11h13
